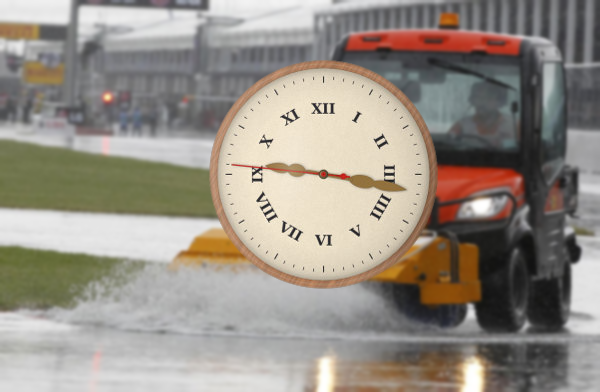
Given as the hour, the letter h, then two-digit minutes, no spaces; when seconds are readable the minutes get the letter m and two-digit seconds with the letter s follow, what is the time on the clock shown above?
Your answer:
9h16m46s
